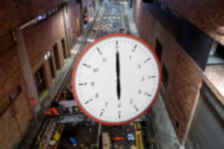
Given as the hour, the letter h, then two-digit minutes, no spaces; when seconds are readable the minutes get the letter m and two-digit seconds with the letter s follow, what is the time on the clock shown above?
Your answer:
6h00
